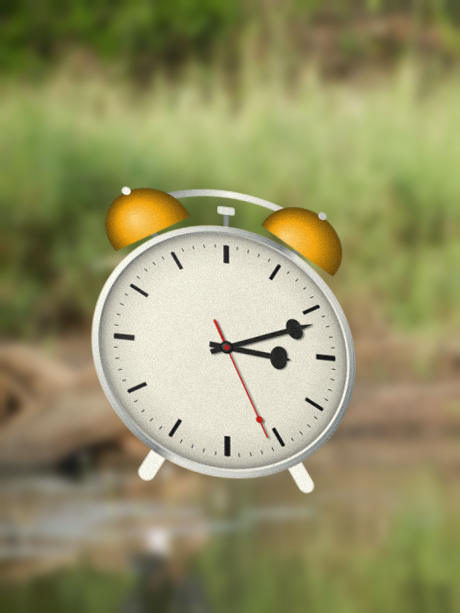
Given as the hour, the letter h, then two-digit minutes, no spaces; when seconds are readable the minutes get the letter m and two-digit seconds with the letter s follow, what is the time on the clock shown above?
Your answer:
3h11m26s
